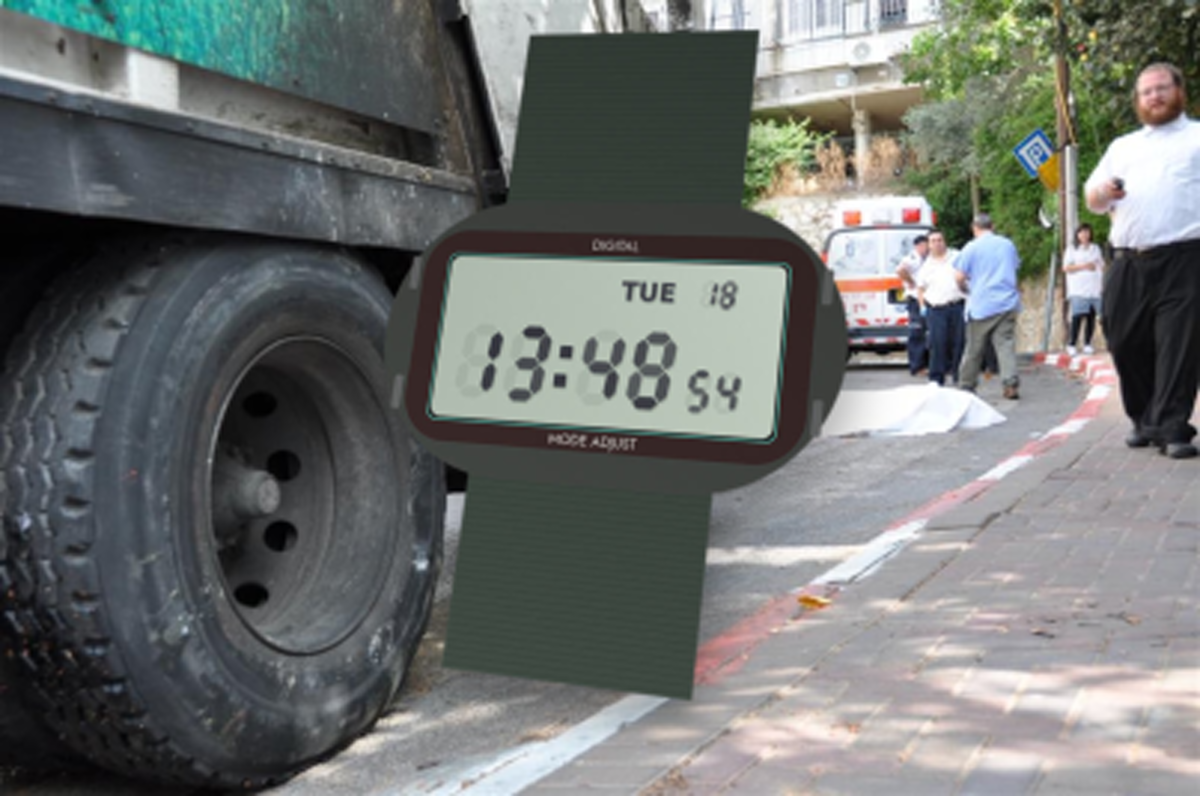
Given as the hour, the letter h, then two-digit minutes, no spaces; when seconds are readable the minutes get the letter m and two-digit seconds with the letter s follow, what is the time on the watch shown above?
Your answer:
13h48m54s
